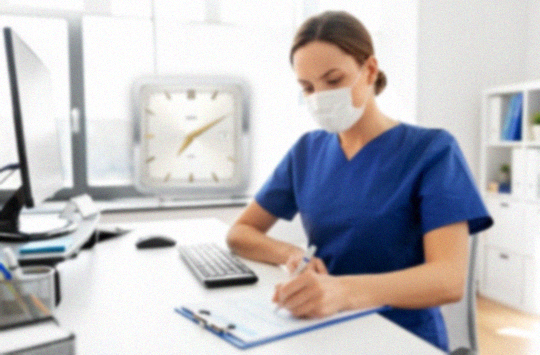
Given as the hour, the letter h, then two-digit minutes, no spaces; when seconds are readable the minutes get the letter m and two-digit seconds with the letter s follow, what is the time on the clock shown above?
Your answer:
7h10
